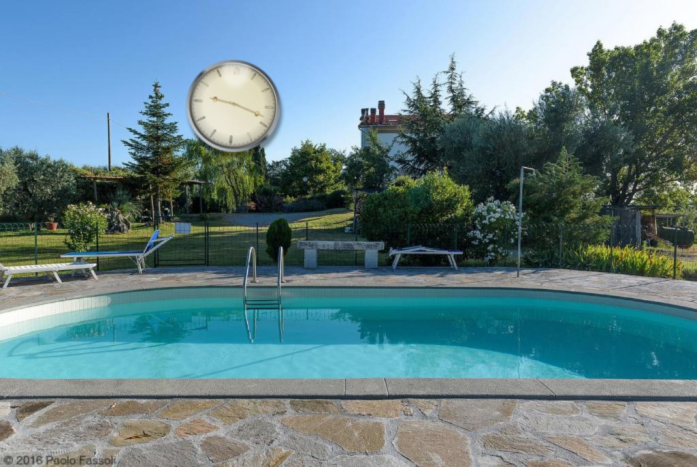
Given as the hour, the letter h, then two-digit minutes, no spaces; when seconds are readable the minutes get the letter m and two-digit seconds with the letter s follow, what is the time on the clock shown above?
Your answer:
9h18
